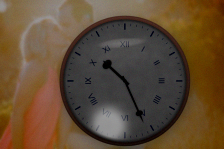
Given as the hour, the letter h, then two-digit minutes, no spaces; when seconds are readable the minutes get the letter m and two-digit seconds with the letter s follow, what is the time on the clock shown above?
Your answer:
10h26
